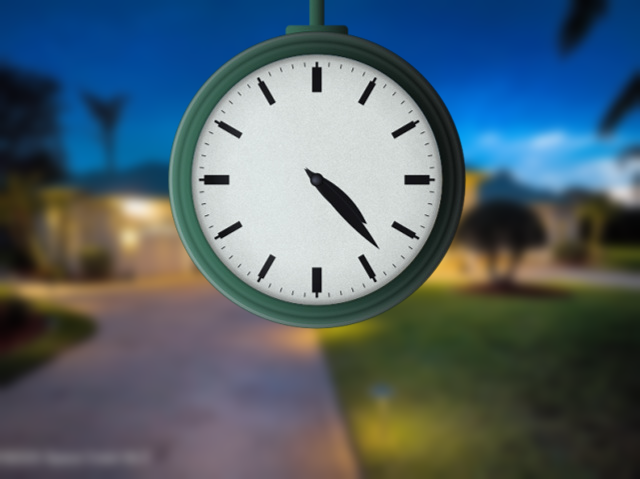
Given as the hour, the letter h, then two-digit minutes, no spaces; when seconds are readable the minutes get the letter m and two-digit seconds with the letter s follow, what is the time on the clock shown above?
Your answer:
4h23
